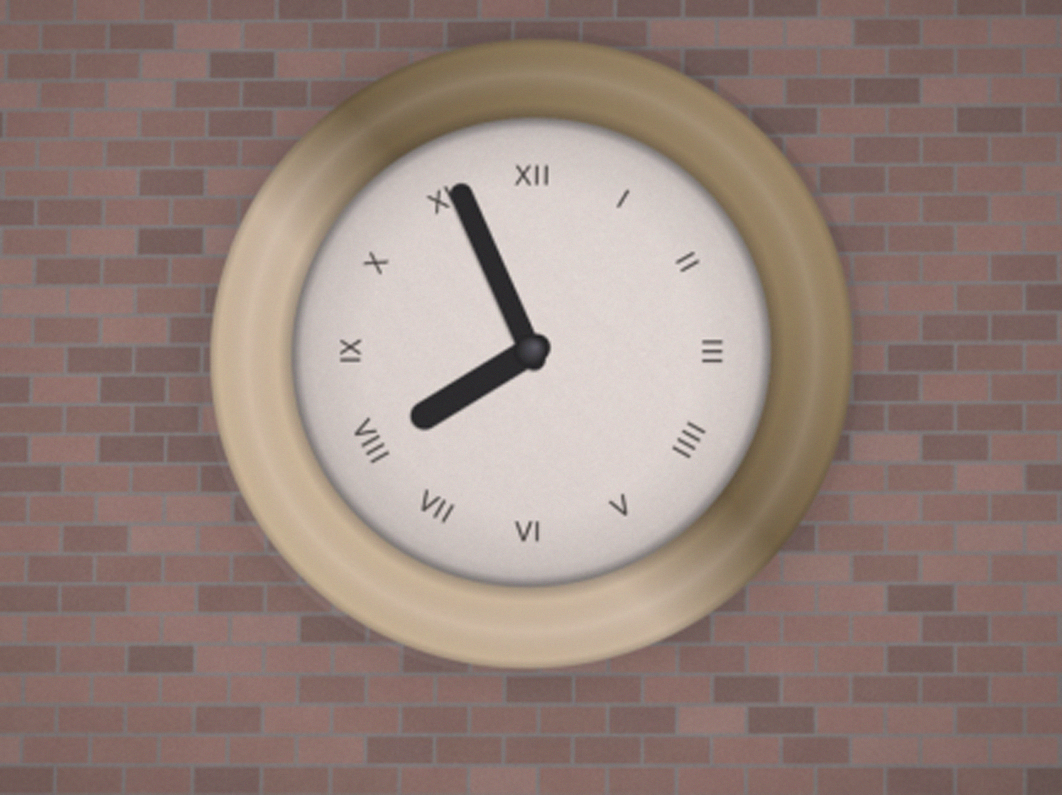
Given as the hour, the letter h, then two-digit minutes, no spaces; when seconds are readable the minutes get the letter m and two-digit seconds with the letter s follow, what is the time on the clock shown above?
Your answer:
7h56
